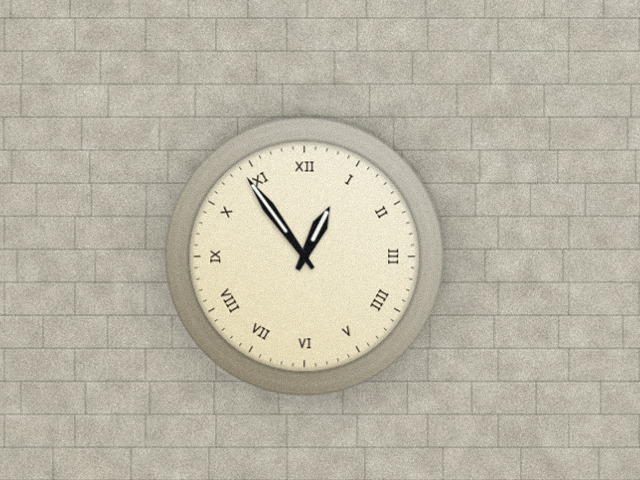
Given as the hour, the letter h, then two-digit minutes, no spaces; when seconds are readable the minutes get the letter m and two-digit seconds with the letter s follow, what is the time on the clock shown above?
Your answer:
12h54
